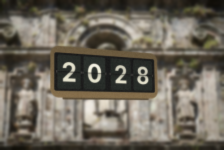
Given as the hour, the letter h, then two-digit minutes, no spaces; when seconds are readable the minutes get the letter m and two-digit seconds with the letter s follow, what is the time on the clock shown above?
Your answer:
20h28
